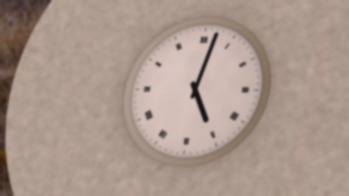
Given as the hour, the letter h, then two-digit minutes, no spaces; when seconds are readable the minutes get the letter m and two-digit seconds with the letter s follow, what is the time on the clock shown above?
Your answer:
5h02
